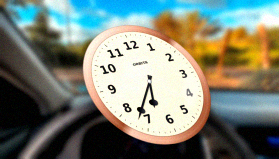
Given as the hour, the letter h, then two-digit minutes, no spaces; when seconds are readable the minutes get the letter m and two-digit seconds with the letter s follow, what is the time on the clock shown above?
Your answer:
6h37
